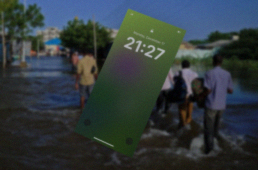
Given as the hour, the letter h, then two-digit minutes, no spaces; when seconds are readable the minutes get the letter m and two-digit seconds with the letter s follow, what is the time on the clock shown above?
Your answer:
21h27
